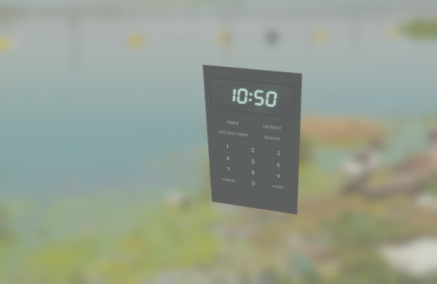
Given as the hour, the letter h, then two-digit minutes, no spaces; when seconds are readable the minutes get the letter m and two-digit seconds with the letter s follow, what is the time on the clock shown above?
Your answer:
10h50
